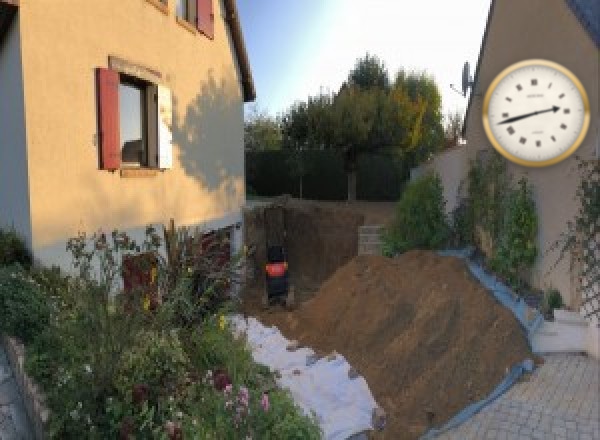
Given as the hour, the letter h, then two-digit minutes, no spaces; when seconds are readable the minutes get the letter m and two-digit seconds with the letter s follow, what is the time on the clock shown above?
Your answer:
2h43
